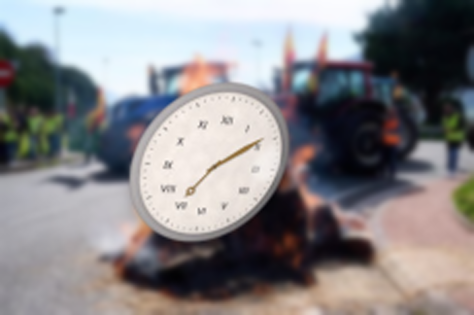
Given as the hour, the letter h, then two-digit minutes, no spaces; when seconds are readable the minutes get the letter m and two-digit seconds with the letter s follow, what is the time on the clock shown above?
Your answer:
7h09
